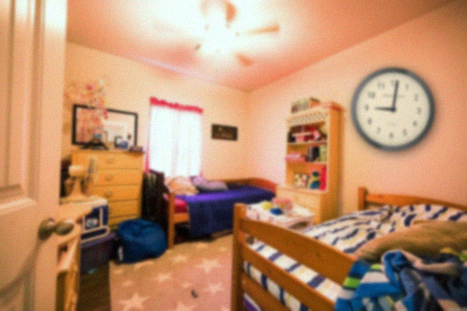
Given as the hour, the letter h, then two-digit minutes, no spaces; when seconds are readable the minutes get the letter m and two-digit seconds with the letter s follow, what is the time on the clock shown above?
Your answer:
9h01
